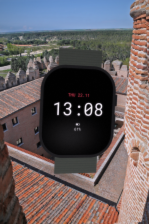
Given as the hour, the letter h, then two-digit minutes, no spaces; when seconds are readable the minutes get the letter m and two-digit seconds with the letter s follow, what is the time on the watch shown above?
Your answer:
13h08
